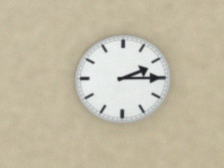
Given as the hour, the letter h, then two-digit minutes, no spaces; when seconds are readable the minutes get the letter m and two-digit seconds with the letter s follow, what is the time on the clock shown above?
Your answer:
2h15
